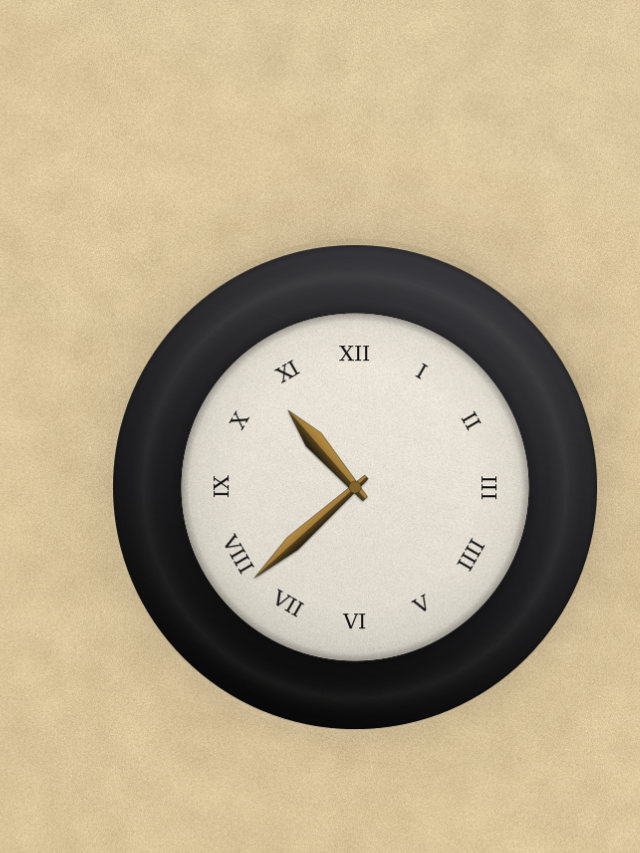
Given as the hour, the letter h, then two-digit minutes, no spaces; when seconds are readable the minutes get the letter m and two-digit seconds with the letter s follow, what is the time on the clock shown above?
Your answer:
10h38
